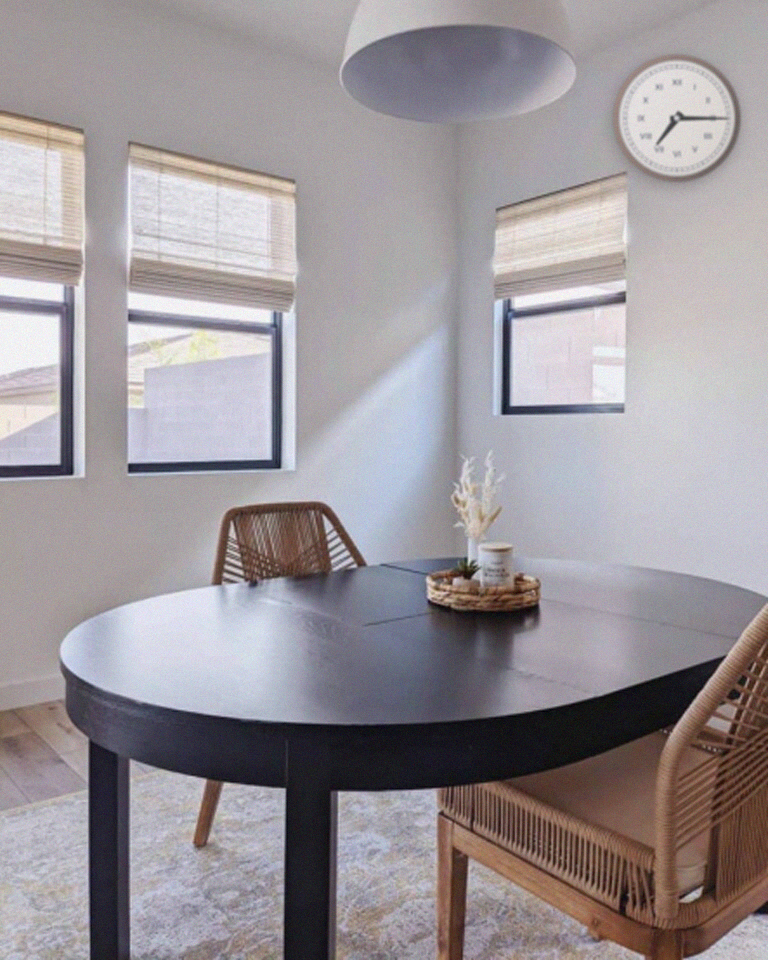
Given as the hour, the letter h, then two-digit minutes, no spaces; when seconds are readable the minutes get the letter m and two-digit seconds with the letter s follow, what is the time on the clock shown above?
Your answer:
7h15
